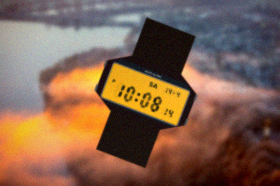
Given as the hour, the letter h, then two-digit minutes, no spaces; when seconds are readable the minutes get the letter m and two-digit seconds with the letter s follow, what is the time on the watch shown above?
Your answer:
10h08m14s
